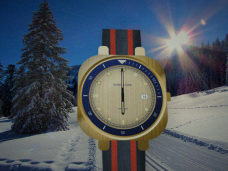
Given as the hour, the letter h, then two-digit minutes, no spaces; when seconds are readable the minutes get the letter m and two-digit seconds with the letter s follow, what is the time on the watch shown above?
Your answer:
6h00
